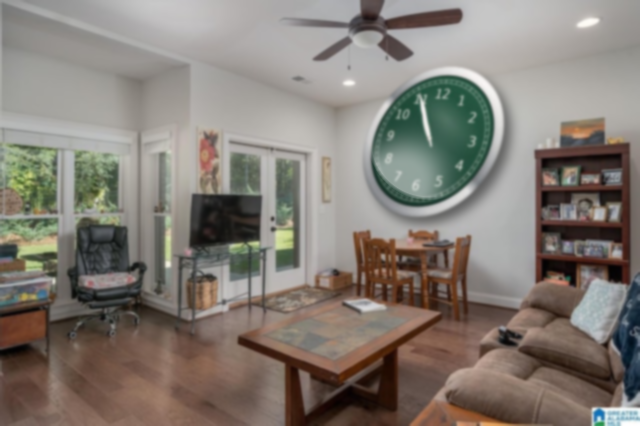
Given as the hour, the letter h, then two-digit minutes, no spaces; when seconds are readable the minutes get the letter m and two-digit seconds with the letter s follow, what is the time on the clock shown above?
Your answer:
10h55
